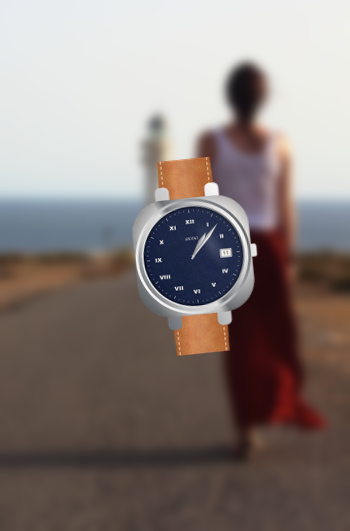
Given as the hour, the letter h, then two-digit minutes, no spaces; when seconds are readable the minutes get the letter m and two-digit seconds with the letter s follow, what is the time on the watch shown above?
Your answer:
1h07
